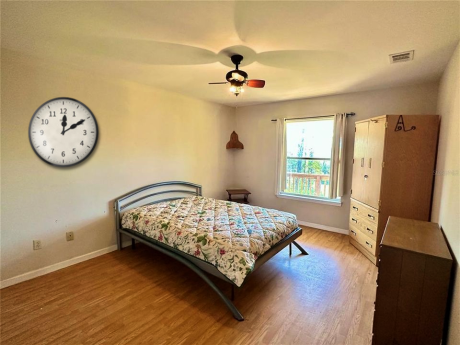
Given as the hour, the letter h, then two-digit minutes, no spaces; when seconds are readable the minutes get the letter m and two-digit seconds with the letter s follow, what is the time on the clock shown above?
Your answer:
12h10
